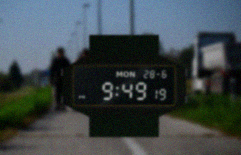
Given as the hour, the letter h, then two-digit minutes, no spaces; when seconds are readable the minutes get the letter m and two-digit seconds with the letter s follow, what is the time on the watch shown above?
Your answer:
9h49m19s
